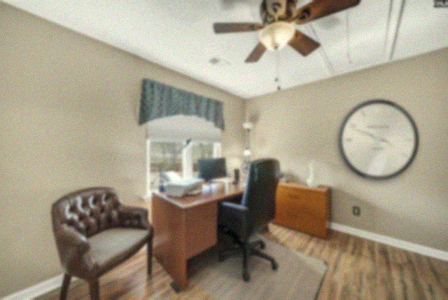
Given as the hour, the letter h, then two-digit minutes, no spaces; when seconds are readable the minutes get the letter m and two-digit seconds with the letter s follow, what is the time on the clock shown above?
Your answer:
3h49
